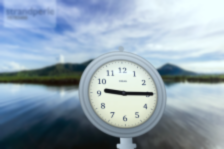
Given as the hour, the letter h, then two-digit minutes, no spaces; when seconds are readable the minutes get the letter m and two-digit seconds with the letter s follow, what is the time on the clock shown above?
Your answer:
9h15
